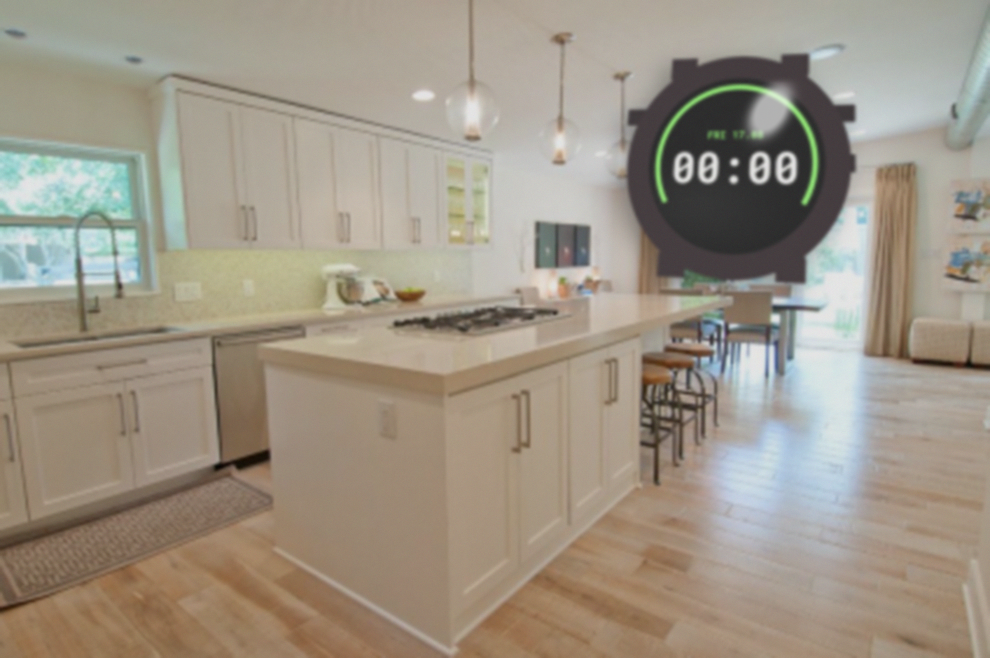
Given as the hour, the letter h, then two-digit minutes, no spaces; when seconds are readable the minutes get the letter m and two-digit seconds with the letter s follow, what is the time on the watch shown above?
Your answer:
0h00
